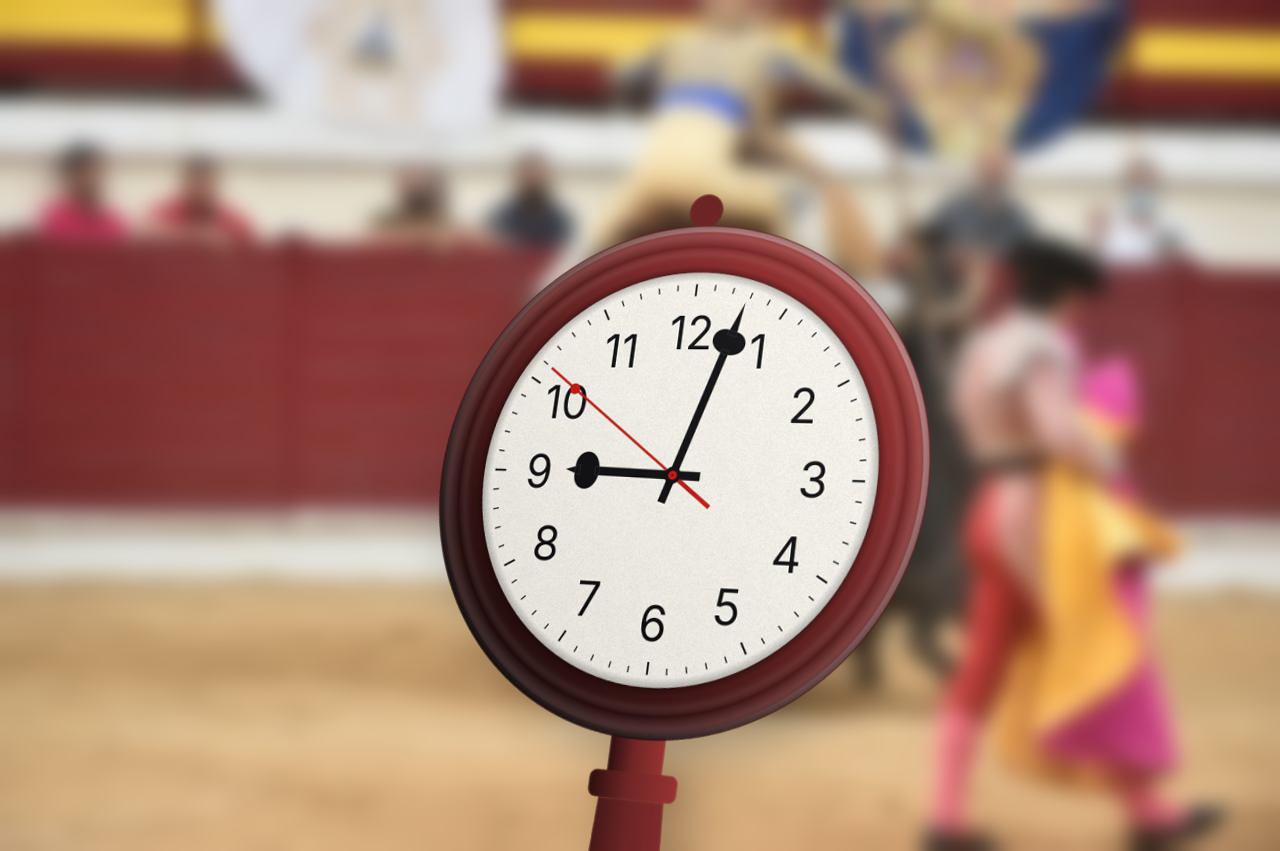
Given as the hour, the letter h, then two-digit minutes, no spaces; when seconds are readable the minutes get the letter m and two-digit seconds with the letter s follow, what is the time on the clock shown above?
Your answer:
9h02m51s
